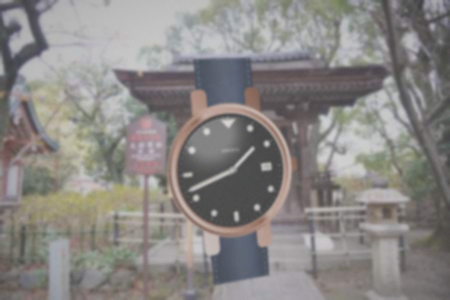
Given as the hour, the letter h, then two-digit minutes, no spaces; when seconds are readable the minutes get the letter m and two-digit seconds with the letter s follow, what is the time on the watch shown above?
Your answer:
1h42
